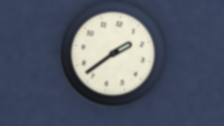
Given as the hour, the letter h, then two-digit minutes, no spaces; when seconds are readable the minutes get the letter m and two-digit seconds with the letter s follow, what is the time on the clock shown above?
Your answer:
1h37
